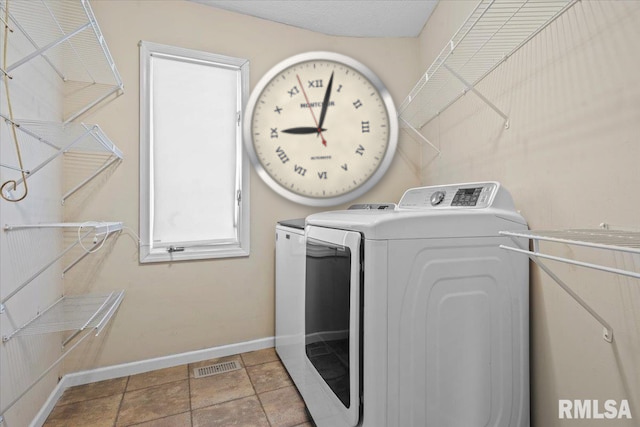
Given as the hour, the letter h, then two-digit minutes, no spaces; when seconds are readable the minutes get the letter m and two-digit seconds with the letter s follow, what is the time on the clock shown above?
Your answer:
9h02m57s
